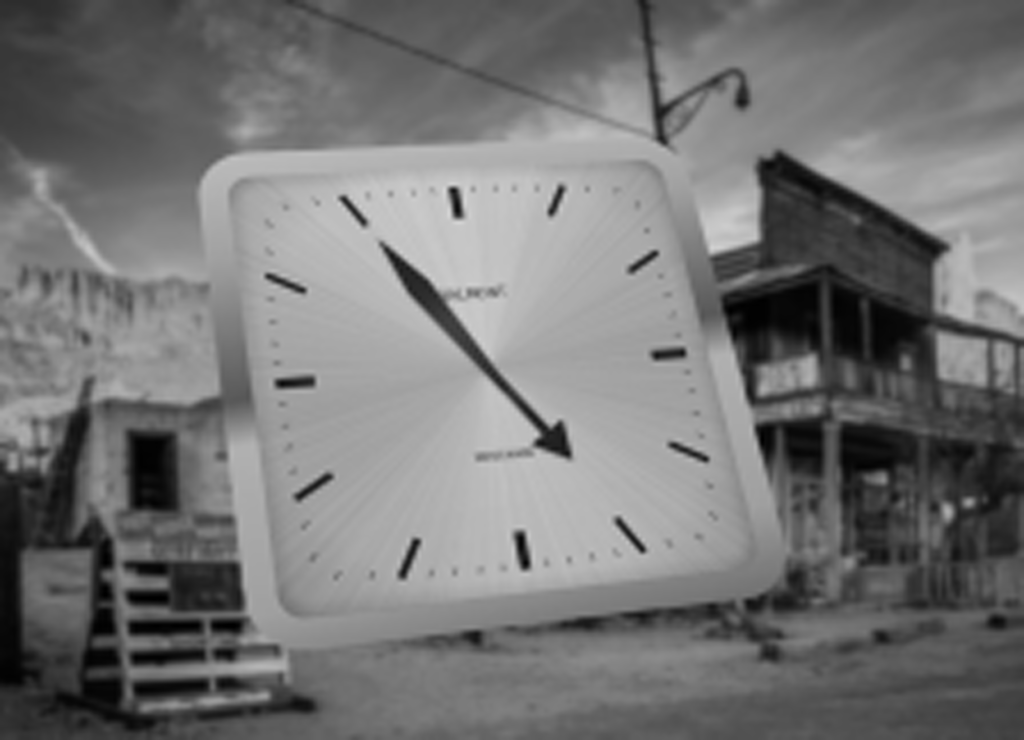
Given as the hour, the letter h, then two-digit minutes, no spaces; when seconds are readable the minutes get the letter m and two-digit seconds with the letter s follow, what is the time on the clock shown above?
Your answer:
4h55
